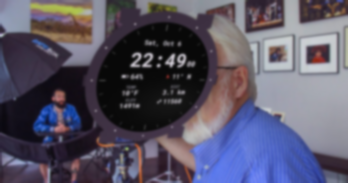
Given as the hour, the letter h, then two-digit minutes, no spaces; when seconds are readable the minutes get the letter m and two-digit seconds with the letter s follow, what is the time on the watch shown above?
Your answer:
22h49
